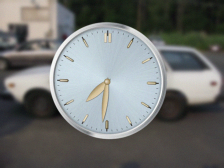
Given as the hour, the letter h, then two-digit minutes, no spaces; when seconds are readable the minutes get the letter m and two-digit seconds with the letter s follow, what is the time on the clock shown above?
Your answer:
7h31
